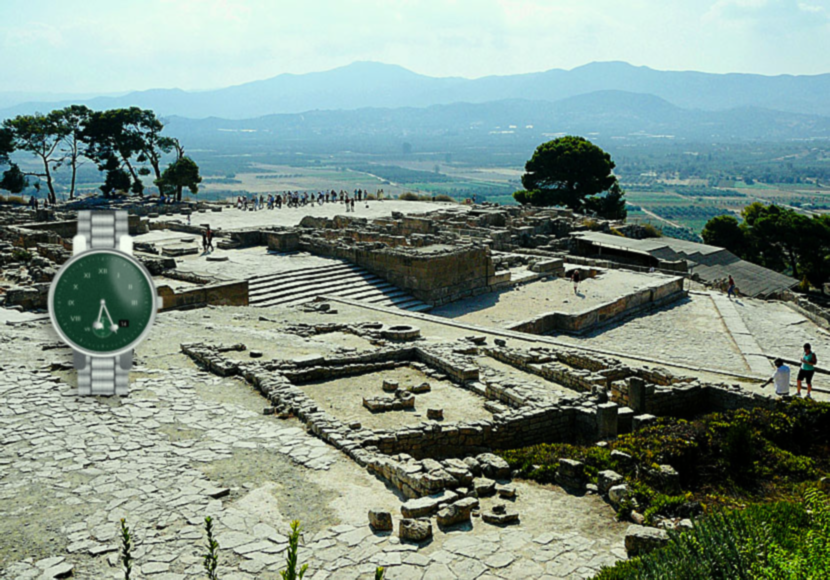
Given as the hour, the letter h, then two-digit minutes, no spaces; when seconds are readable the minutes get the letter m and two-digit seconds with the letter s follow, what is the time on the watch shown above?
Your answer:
6h26
